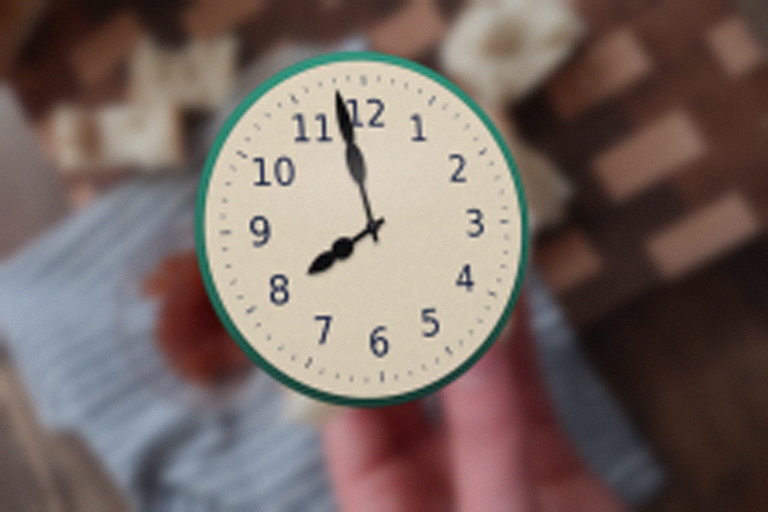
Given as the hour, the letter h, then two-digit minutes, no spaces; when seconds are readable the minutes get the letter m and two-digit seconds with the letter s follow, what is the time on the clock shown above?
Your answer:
7h58
